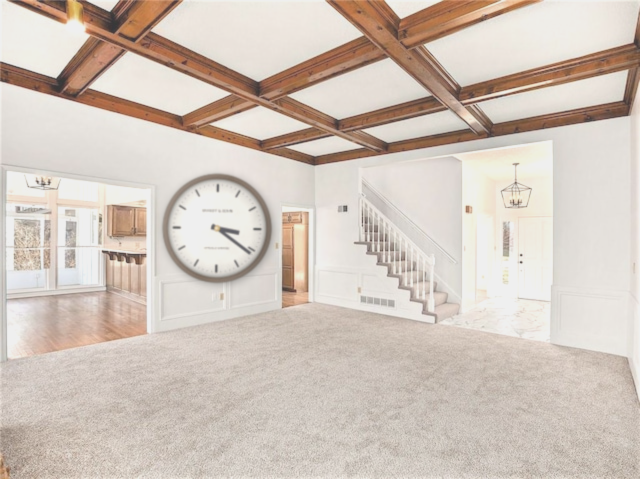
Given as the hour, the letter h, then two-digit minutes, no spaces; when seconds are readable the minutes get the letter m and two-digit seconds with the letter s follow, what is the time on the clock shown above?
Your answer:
3h21
